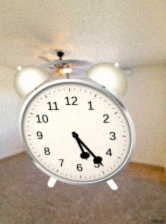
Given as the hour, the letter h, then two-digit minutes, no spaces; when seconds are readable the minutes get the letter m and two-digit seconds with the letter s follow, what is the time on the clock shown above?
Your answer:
5h24
